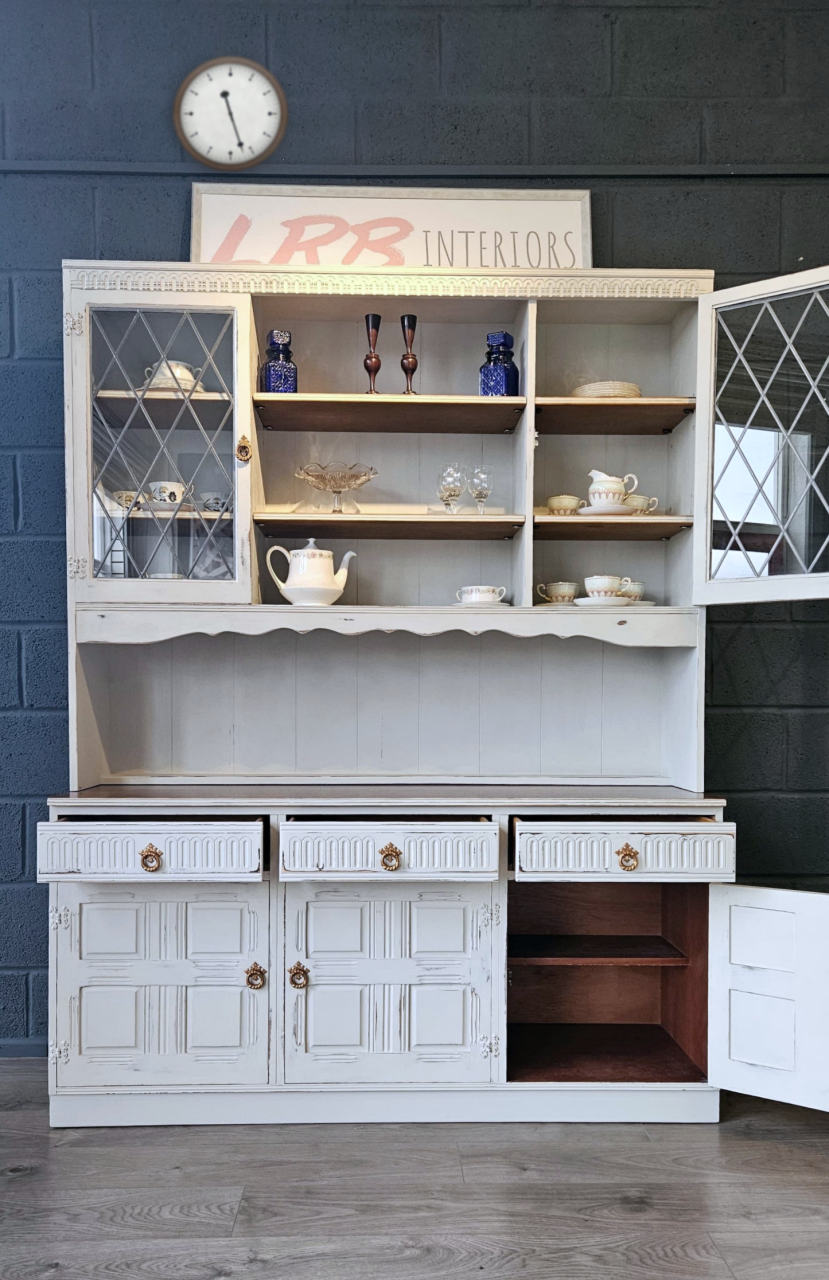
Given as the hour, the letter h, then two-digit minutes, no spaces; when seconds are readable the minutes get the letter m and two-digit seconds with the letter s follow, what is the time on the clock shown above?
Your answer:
11h27
